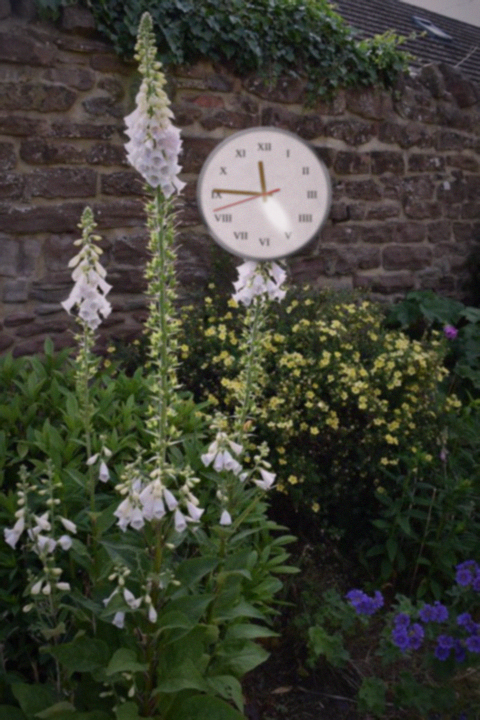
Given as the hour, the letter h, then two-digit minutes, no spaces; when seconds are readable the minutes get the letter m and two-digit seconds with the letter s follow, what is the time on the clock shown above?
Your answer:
11h45m42s
